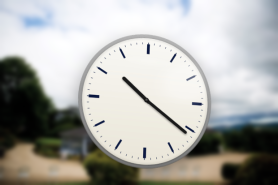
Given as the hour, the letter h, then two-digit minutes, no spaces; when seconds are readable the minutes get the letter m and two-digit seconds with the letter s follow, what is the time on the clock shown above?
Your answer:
10h21
